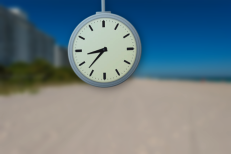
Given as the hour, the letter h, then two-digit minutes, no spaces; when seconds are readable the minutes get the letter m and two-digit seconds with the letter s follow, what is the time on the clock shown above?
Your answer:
8h37
